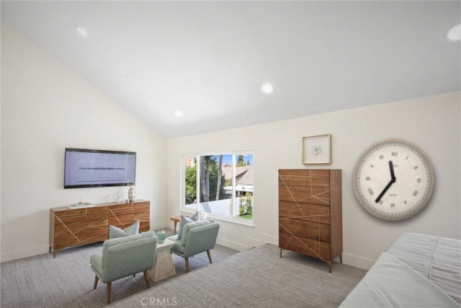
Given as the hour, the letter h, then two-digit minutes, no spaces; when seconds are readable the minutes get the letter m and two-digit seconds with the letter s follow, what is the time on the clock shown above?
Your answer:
11h36
